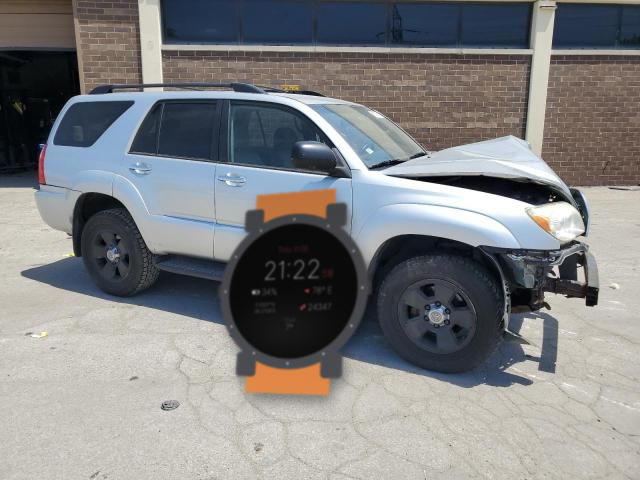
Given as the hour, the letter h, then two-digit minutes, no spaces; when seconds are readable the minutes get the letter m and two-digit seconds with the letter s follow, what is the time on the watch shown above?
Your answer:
21h22
